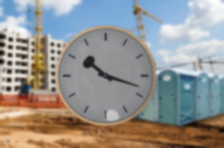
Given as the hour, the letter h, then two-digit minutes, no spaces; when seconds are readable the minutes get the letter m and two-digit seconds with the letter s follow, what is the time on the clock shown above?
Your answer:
10h18
